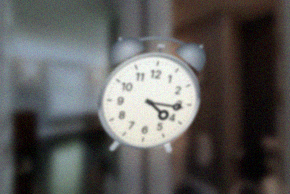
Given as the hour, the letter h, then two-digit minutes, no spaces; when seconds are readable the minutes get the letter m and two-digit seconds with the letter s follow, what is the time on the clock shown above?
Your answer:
4h16
